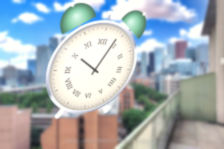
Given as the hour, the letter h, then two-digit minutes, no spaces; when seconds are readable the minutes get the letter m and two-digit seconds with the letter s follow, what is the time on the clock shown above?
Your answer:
10h04
